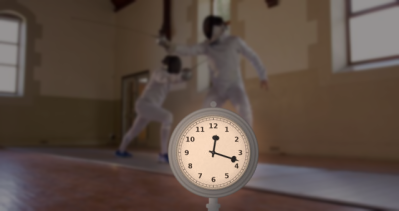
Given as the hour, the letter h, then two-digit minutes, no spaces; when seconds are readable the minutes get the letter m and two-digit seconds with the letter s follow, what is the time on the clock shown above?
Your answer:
12h18
